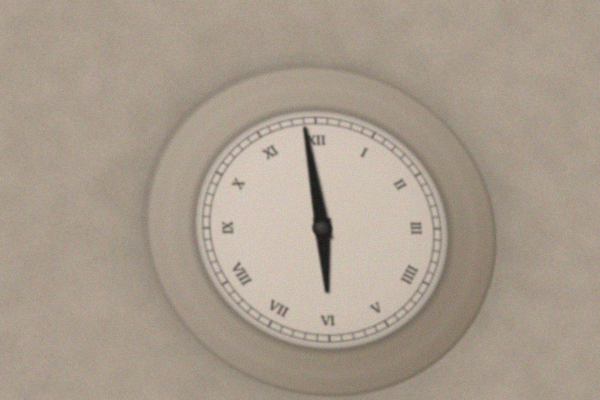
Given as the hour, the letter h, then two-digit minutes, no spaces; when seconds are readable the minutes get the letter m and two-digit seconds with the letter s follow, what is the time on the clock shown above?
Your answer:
5h59
